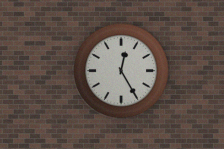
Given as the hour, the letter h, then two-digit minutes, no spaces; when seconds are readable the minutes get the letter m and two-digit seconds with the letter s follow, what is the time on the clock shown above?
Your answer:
12h25
